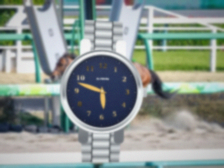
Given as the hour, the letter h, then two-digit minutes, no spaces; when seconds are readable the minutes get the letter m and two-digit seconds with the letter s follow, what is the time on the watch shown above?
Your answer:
5h48
